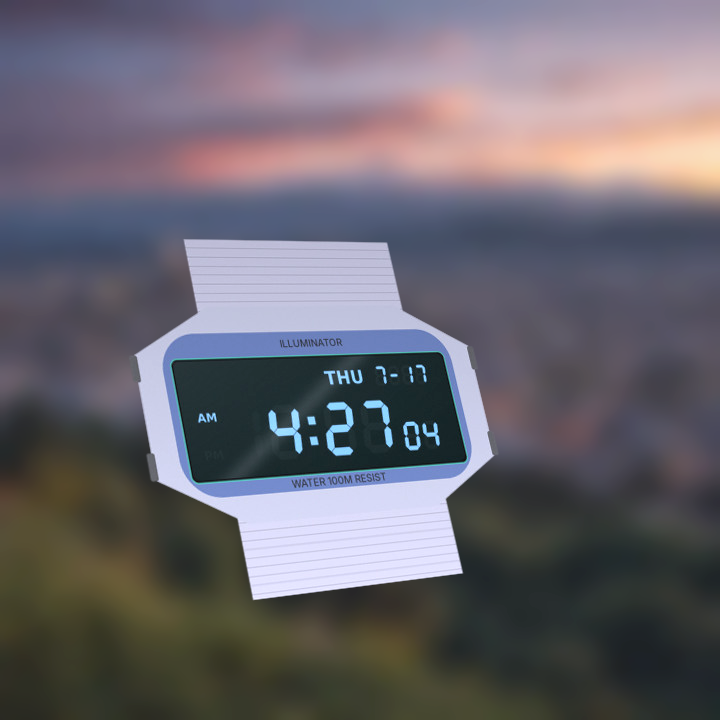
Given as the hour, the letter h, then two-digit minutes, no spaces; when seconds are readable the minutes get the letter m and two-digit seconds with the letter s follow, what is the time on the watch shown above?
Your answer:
4h27m04s
